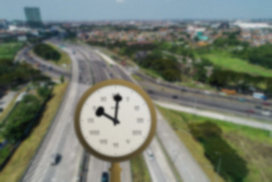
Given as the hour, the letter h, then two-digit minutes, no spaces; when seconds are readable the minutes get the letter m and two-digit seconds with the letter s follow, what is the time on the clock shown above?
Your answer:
10h01
